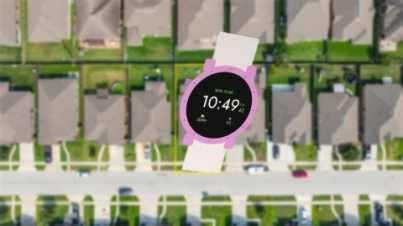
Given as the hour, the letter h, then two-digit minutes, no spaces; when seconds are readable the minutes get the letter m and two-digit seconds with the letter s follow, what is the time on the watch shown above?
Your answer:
10h49
